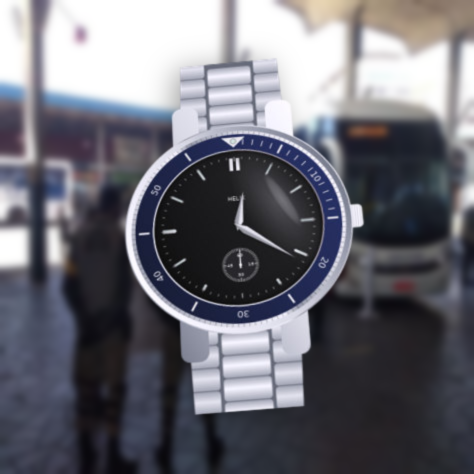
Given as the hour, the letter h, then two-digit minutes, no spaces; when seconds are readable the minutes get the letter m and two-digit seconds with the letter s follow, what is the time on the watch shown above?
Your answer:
12h21
